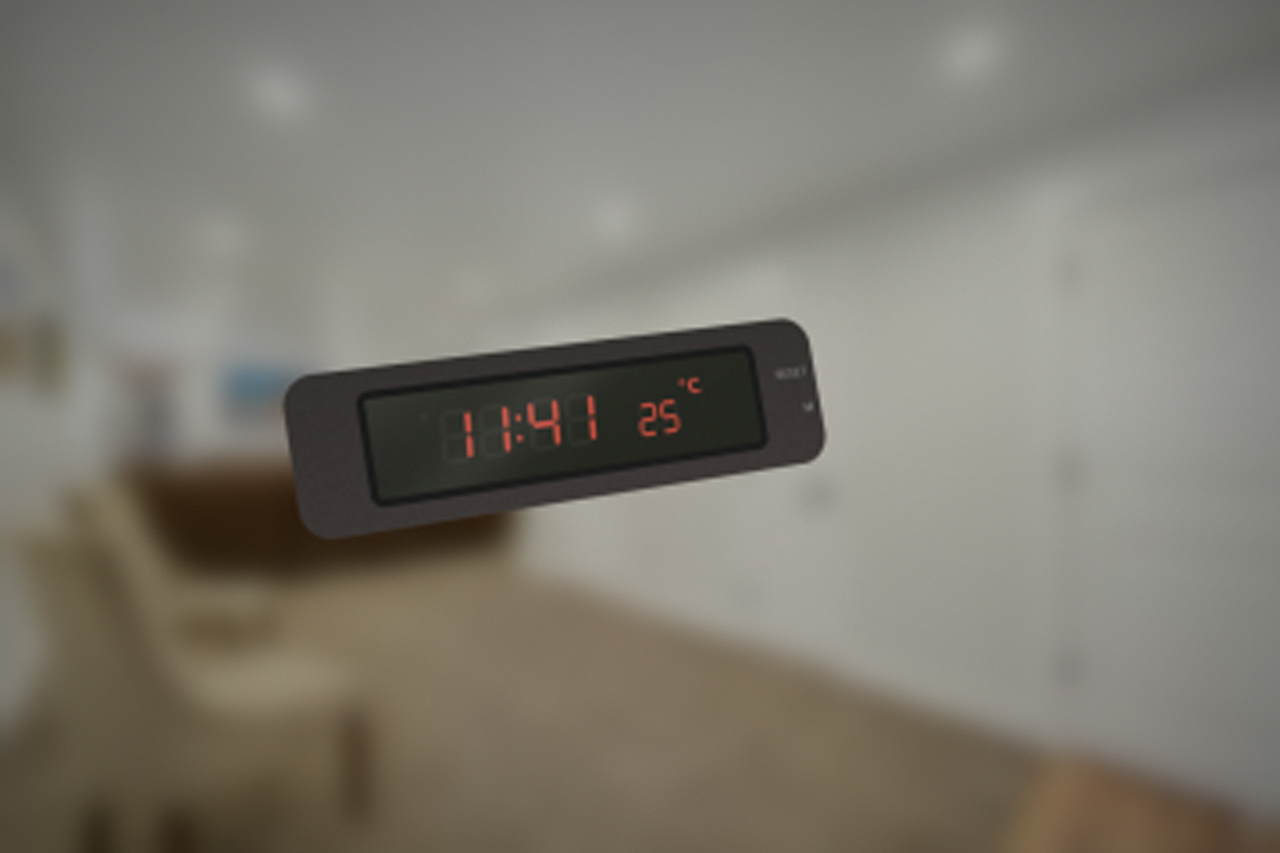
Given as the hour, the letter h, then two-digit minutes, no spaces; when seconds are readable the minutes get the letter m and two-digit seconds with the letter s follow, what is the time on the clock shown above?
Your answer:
11h41
